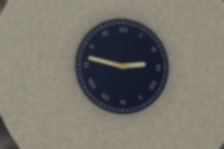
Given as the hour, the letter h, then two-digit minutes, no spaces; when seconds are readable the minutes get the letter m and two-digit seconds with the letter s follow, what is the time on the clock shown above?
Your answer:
2h47
